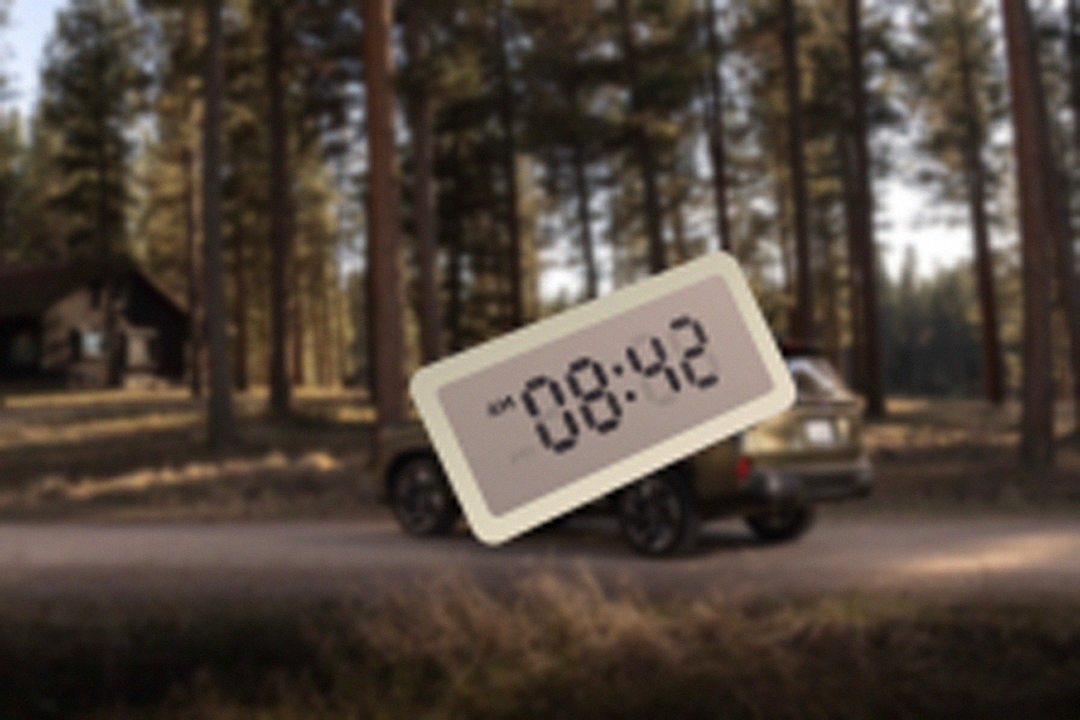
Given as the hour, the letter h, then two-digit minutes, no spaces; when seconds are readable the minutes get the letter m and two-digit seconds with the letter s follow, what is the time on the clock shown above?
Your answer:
8h42
